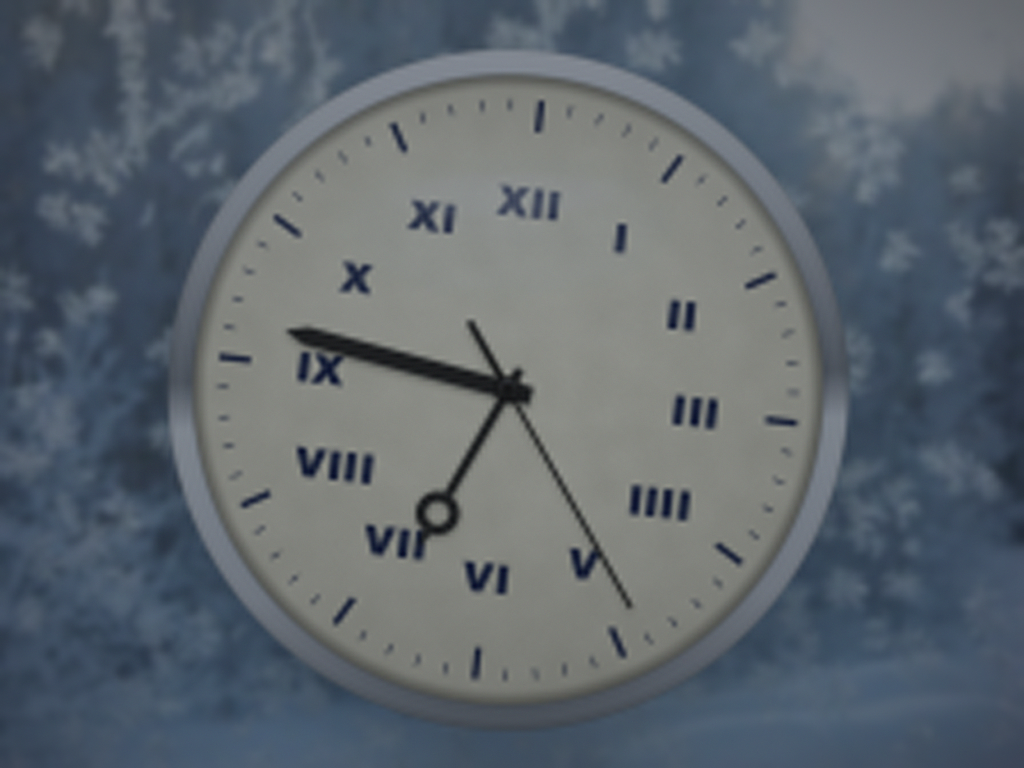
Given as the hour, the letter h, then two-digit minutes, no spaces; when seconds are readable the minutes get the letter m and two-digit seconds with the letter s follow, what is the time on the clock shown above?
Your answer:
6h46m24s
